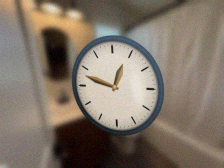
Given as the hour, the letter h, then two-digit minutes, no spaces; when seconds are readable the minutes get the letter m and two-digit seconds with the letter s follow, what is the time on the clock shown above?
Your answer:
12h48
